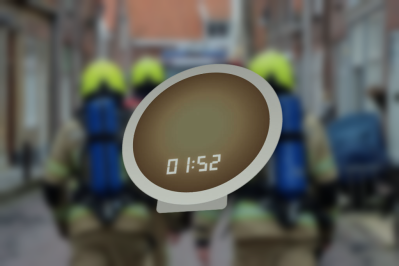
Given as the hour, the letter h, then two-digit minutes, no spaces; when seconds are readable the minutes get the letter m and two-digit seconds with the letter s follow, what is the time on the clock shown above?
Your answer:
1h52
